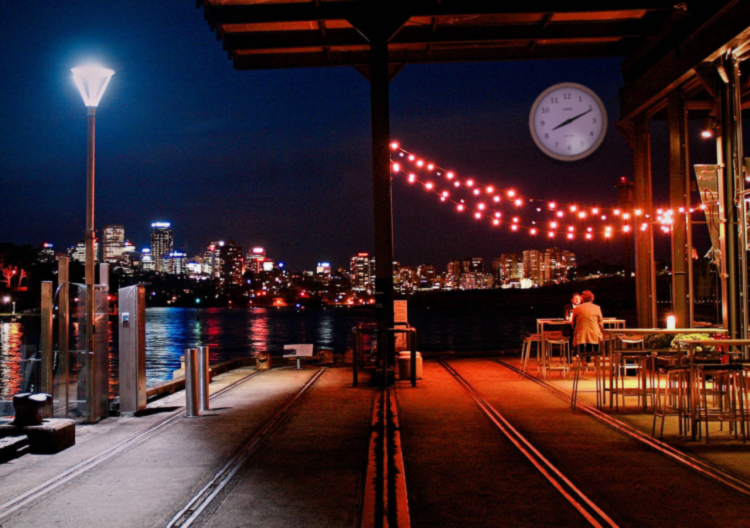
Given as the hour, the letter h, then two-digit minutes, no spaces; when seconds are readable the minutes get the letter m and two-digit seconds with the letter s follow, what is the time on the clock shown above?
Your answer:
8h11
